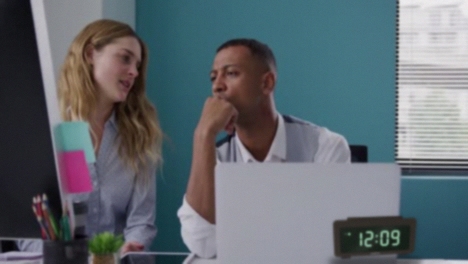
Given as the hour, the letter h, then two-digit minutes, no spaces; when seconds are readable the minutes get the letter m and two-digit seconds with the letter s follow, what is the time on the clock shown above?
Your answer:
12h09
